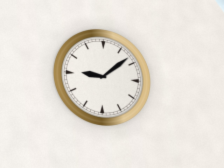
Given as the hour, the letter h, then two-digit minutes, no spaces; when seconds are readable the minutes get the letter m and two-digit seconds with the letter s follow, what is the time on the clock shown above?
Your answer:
9h08
